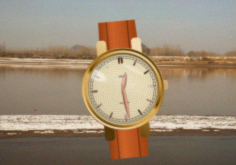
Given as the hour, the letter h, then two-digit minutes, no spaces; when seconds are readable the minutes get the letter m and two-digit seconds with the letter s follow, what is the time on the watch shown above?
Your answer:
12h29
